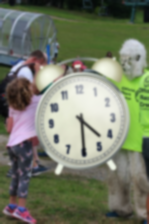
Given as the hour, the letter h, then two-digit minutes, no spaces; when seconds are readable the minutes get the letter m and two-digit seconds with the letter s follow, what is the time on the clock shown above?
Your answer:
4h30
